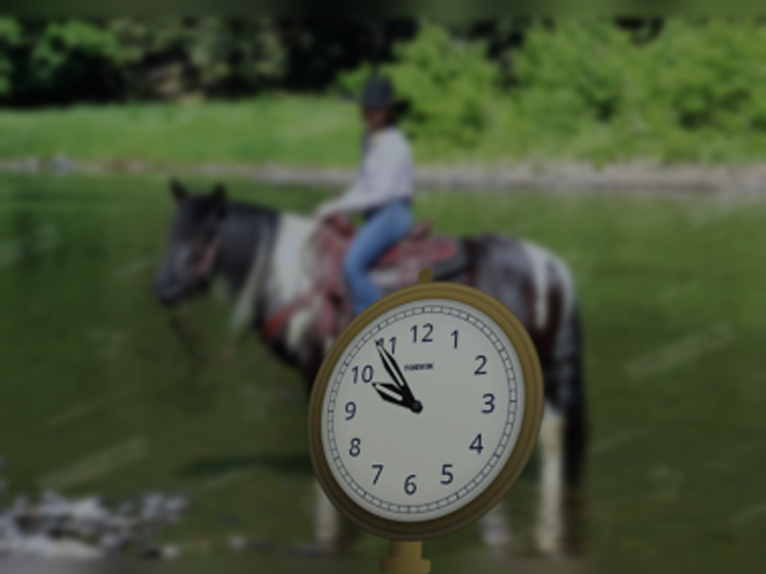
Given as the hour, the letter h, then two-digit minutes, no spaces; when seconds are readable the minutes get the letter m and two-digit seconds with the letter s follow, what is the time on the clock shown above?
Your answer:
9h54
